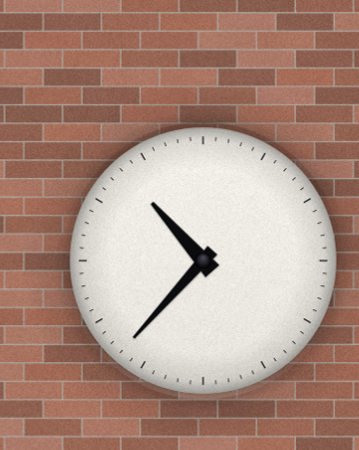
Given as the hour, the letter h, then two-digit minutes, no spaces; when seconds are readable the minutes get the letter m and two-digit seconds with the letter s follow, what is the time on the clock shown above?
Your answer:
10h37
